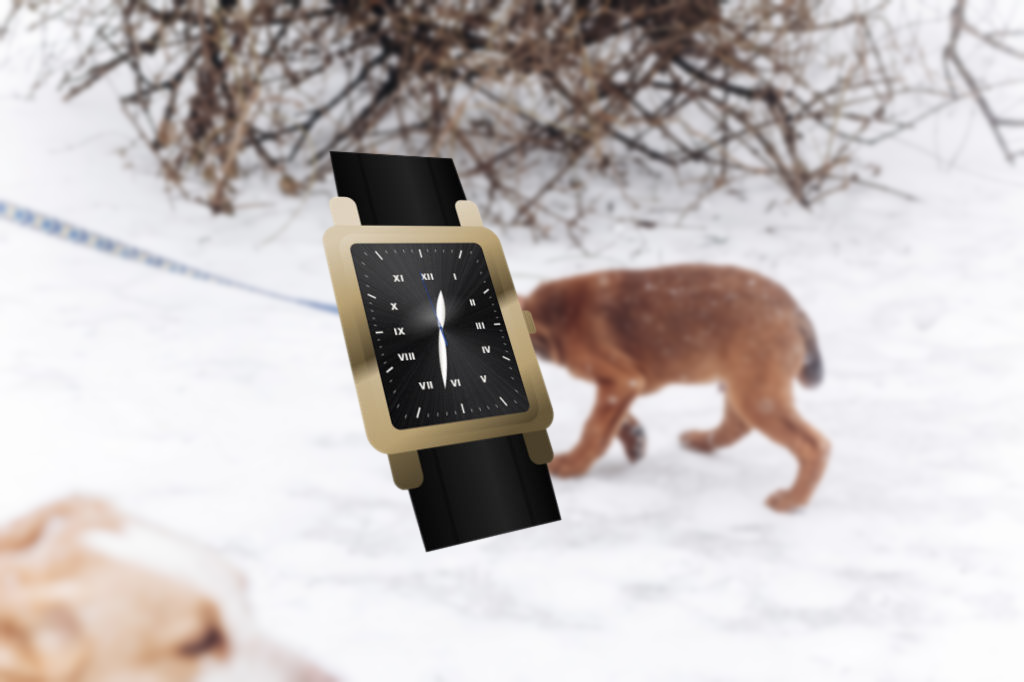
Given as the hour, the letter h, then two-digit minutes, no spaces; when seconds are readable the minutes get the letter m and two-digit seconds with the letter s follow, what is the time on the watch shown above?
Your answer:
12h31m59s
